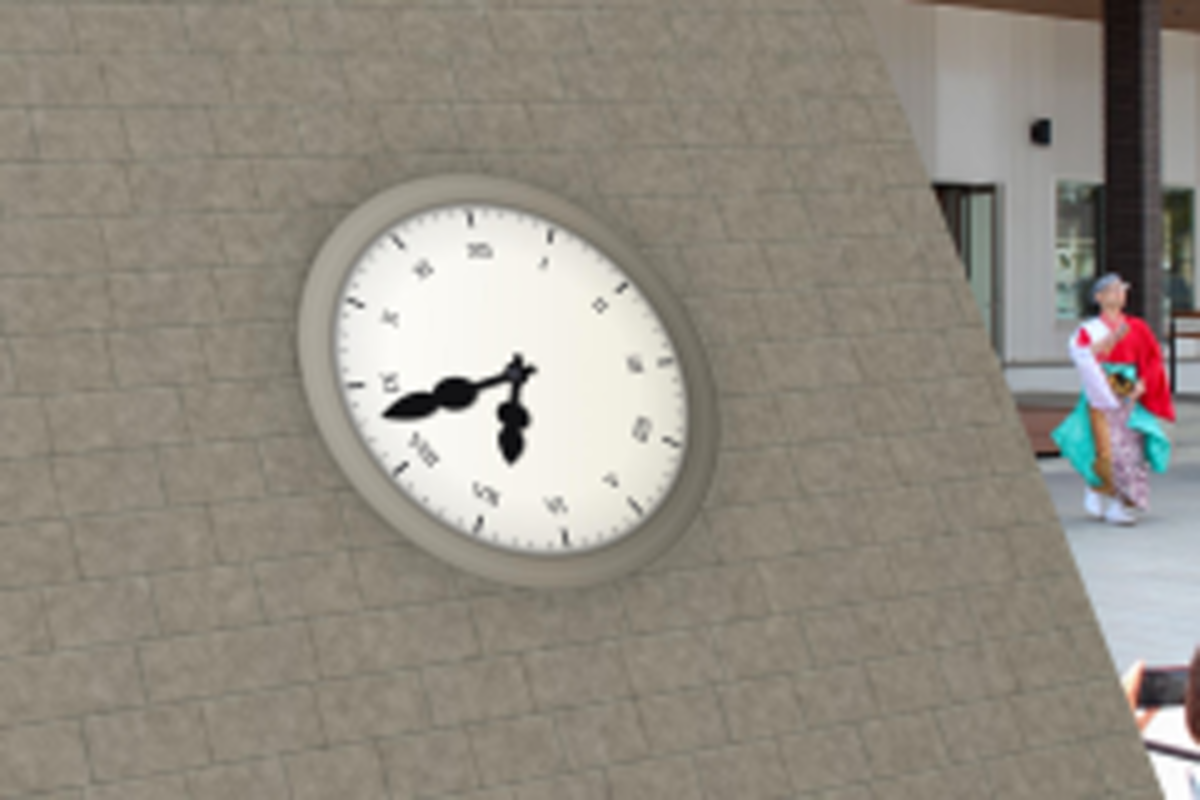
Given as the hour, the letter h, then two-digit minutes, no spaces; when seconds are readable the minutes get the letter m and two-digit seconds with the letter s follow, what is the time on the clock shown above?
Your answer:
6h43
